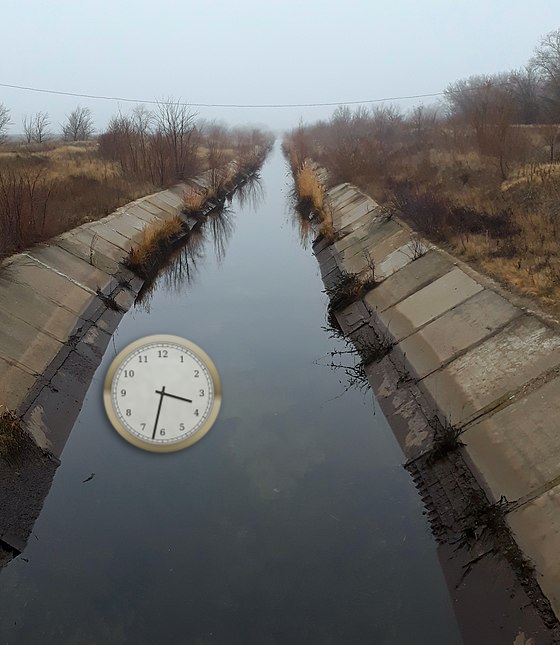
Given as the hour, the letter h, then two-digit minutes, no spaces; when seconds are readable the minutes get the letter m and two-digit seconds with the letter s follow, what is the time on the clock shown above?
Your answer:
3h32
